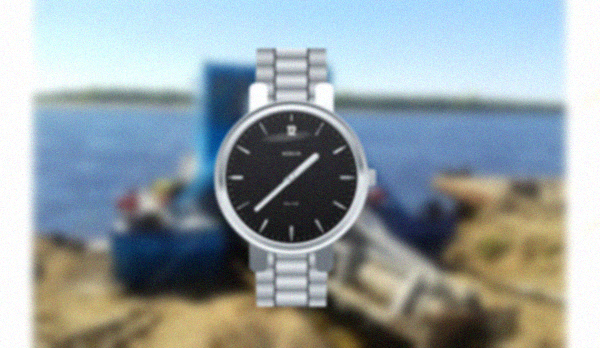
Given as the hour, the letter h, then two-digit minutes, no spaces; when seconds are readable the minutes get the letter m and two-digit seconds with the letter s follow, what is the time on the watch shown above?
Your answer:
1h38
